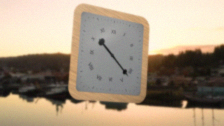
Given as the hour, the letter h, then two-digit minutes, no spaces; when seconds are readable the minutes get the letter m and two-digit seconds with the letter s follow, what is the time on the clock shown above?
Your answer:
10h22
